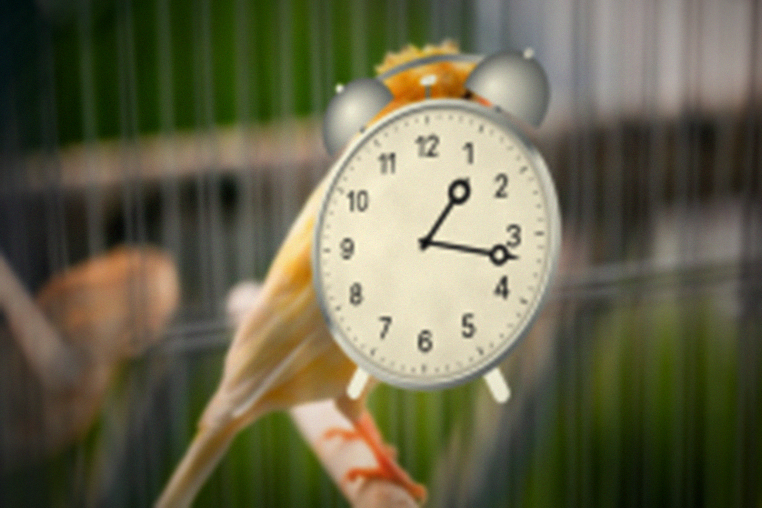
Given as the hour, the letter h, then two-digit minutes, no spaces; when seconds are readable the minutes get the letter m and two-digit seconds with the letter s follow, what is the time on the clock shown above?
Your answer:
1h17
